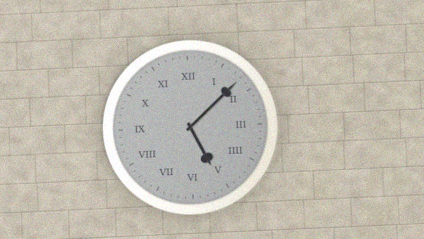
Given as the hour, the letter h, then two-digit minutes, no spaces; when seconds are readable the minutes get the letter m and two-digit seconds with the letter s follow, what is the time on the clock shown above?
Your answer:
5h08
